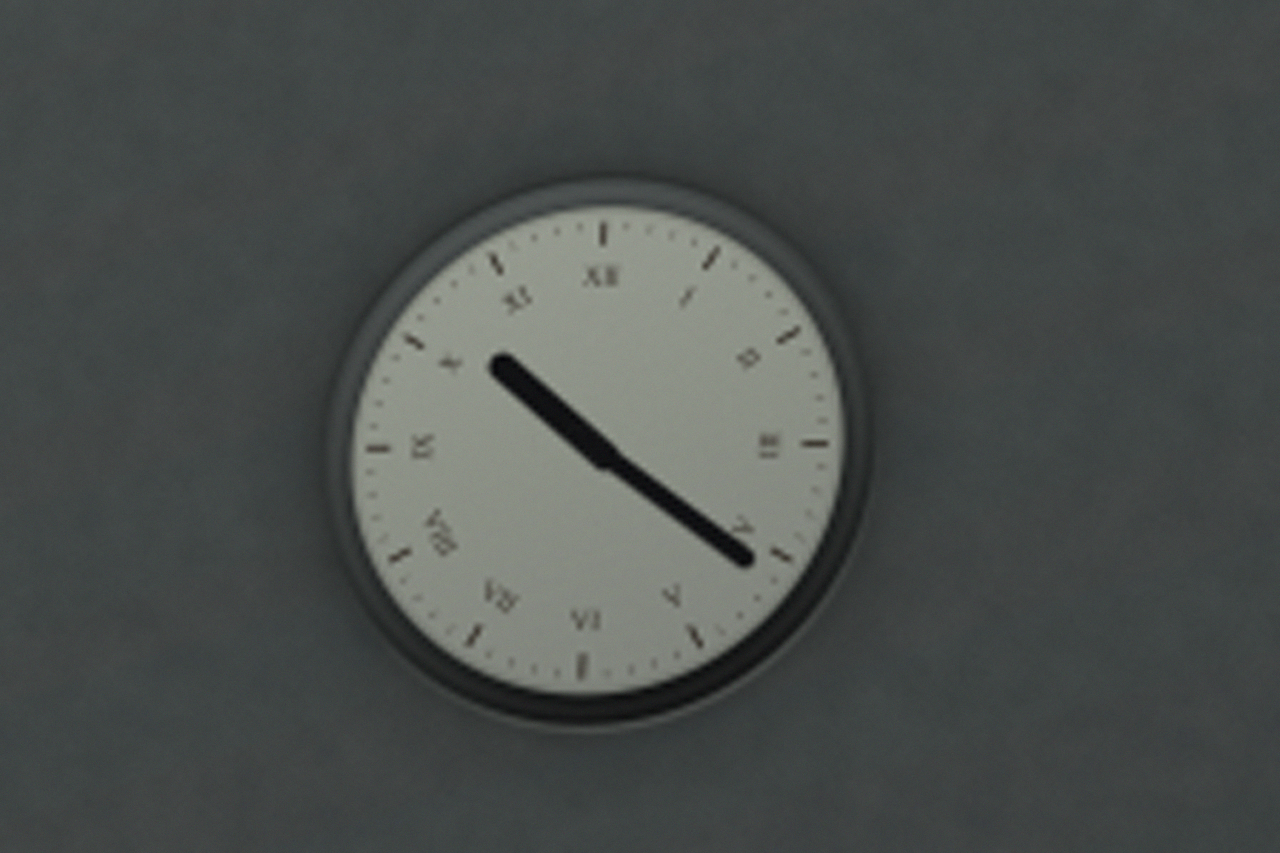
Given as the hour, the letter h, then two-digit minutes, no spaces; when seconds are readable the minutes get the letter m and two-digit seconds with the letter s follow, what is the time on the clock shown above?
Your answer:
10h21
